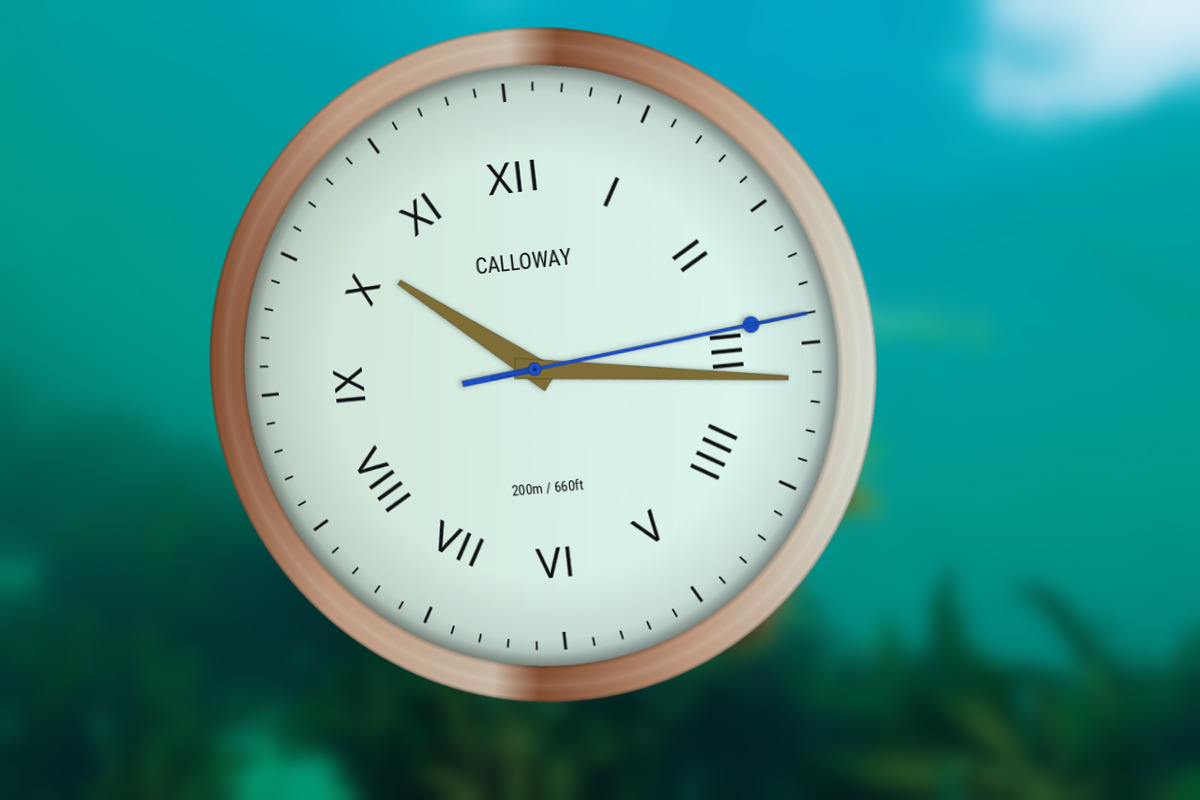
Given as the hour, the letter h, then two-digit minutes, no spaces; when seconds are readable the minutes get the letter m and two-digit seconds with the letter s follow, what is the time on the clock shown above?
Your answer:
10h16m14s
